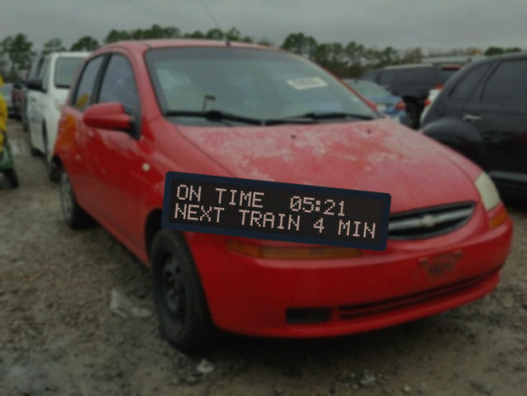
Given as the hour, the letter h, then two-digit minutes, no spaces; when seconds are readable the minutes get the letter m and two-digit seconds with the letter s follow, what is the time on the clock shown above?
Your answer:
5h21
